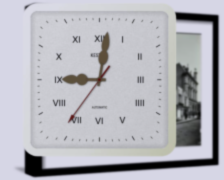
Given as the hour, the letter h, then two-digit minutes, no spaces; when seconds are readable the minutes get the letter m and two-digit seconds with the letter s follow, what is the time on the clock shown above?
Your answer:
9h01m36s
